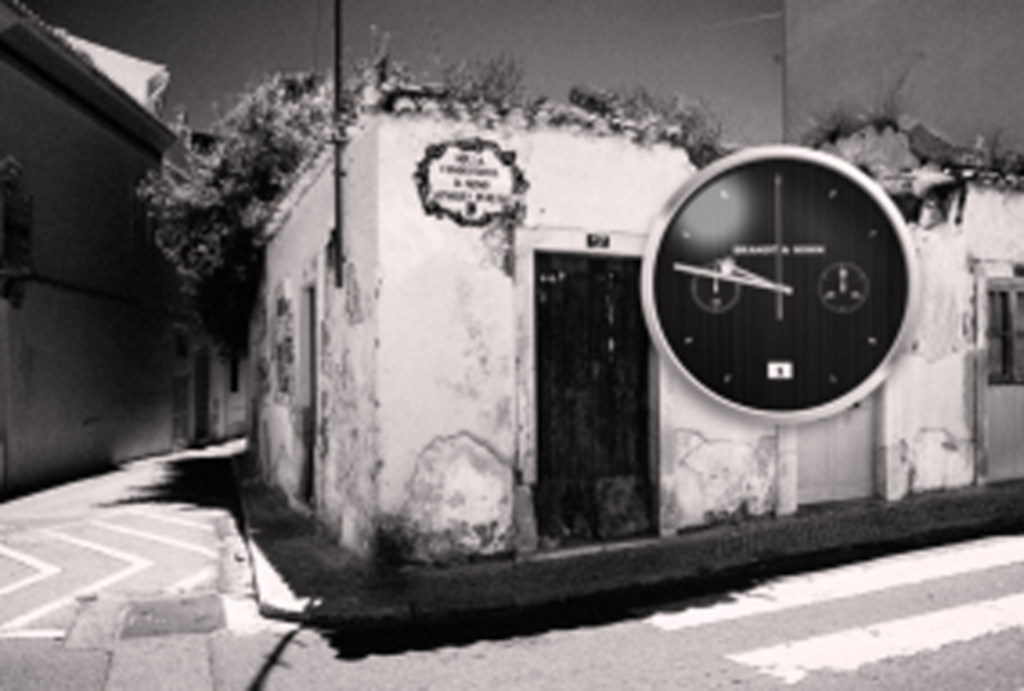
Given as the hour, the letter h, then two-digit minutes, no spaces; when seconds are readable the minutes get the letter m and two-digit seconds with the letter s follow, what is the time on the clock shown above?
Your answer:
9h47
